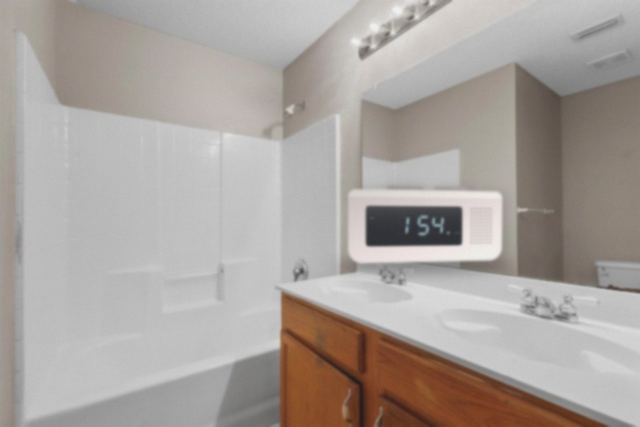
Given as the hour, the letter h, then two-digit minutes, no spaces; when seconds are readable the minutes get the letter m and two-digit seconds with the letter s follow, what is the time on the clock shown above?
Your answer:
1h54
